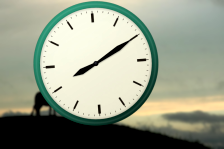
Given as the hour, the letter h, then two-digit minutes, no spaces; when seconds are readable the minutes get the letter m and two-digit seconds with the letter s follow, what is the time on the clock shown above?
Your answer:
8h10
